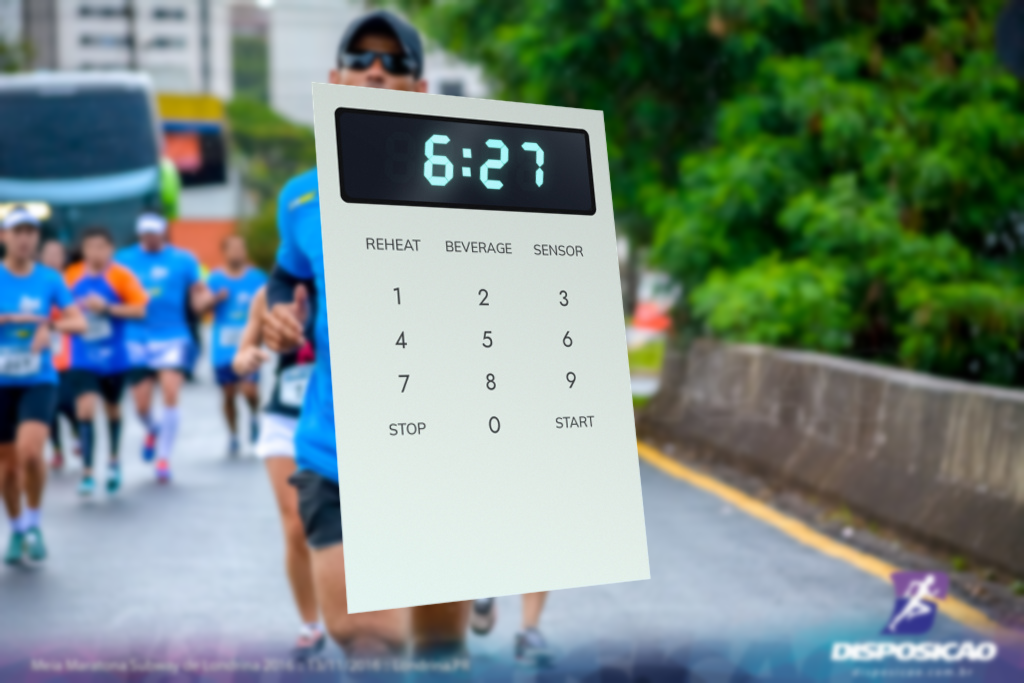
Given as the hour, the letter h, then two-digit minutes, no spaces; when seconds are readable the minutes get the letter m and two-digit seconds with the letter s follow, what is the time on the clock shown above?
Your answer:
6h27
